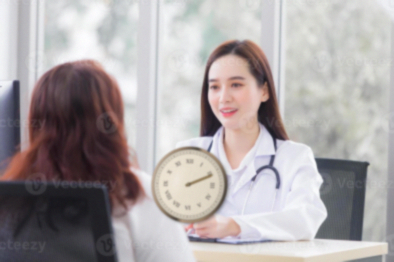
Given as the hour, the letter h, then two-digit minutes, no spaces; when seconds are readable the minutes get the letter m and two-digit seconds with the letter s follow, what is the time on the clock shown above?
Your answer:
2h11
